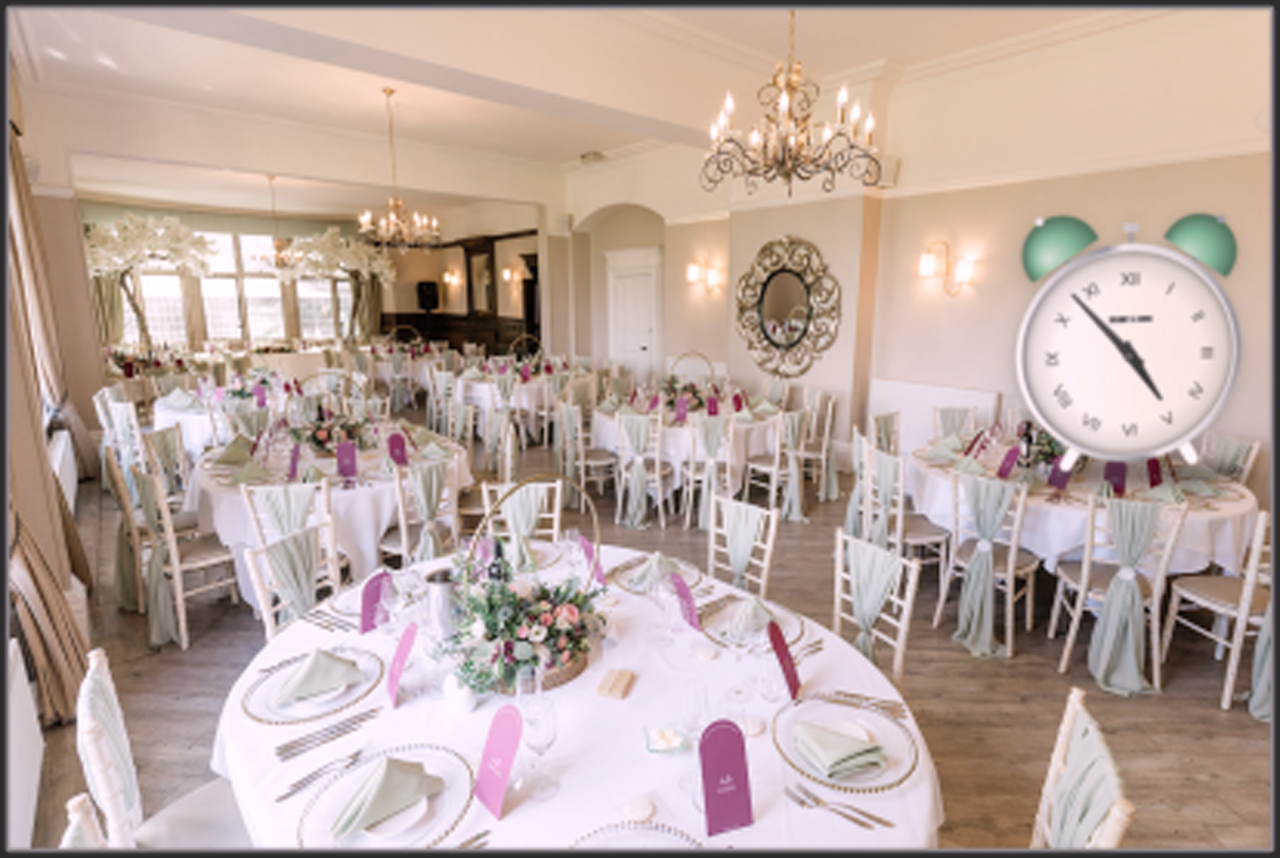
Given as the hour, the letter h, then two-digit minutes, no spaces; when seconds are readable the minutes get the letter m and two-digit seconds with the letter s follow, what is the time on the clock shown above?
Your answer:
4h53
